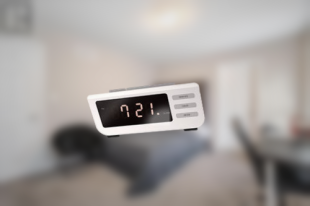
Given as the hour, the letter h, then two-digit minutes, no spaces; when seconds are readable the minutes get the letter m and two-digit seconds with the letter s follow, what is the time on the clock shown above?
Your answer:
7h21
